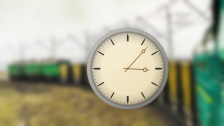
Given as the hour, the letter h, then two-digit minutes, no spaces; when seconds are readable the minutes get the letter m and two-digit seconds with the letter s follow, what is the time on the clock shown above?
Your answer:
3h07
